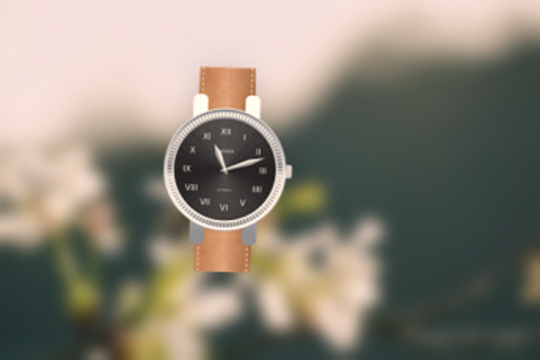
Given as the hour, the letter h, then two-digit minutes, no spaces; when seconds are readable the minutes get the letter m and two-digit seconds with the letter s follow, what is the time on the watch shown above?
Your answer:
11h12
